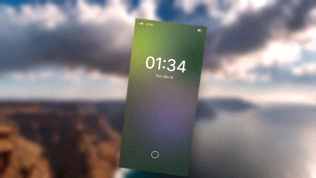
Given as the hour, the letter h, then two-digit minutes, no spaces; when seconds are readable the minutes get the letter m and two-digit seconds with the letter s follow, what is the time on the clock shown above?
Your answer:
1h34
